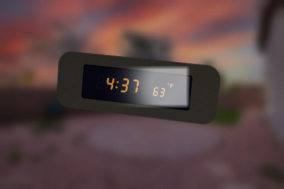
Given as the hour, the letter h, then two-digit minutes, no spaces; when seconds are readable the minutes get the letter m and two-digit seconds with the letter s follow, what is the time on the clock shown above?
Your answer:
4h37
